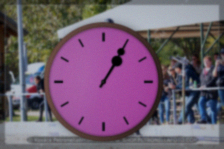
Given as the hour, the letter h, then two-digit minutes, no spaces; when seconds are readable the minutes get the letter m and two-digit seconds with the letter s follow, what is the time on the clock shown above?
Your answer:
1h05
